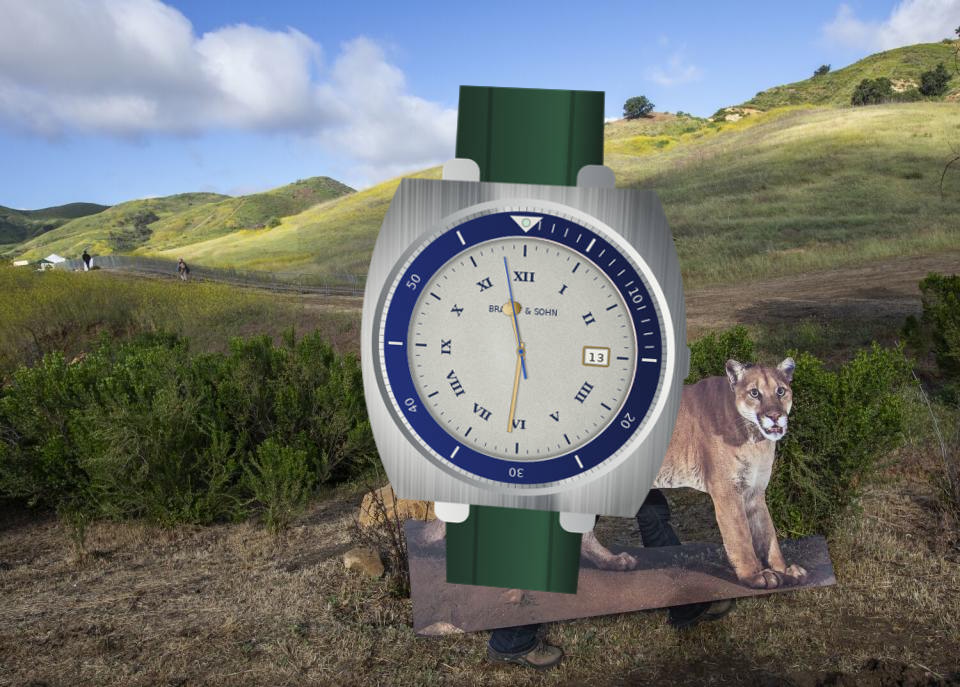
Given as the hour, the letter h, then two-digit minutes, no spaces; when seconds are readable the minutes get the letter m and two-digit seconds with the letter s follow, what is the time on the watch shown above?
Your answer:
11h30m58s
